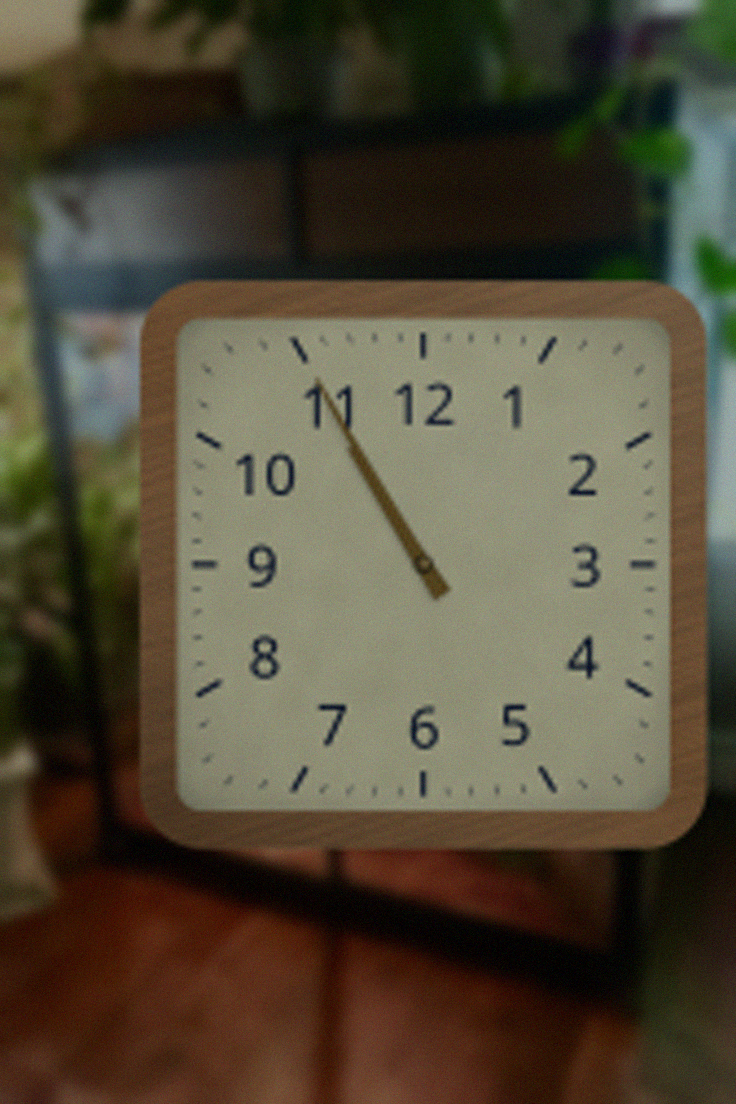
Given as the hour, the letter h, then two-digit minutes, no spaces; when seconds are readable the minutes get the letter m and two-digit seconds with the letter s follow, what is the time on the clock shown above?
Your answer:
10h55
